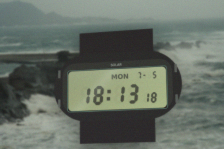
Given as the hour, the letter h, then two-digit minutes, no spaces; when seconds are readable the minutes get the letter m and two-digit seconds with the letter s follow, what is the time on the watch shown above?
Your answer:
18h13m18s
